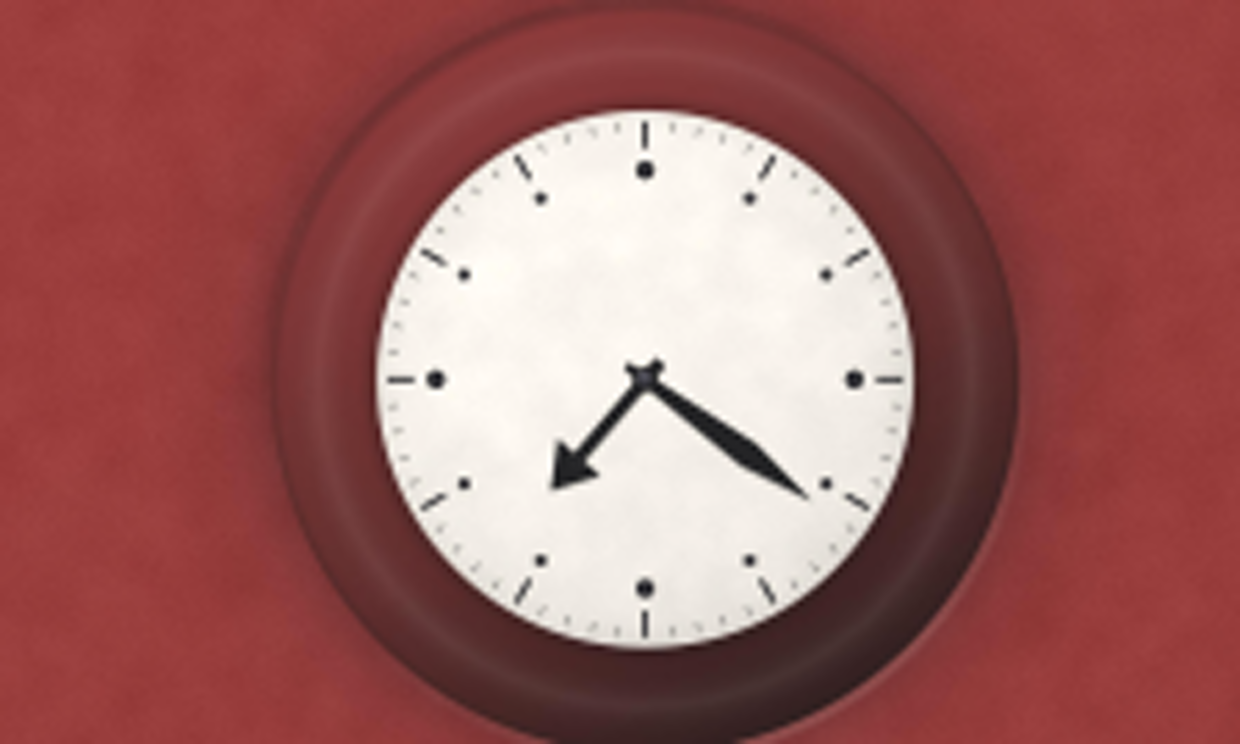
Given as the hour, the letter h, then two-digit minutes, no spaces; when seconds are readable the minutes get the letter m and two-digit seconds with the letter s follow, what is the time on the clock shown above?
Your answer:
7h21
